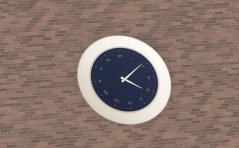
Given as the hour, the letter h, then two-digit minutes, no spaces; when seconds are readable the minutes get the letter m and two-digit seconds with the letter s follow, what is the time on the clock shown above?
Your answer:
4h09
